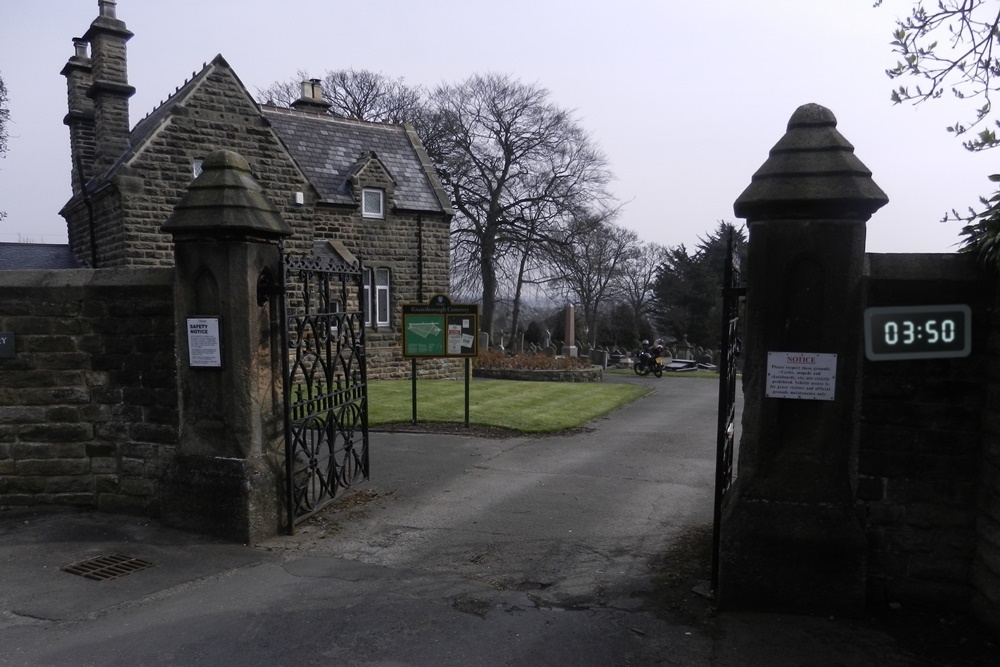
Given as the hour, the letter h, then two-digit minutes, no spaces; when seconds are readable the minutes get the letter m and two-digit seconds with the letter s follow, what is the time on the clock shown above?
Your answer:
3h50
